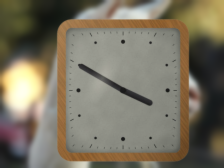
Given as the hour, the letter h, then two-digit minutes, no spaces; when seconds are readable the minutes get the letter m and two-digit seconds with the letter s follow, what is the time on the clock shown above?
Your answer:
3h50
